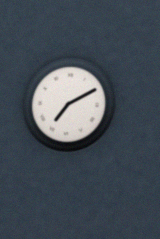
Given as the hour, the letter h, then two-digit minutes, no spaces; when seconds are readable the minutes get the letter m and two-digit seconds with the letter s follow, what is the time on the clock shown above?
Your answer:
7h10
